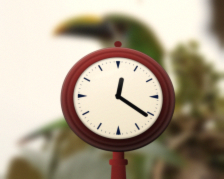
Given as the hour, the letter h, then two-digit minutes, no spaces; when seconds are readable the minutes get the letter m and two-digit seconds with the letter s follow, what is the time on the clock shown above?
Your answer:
12h21
